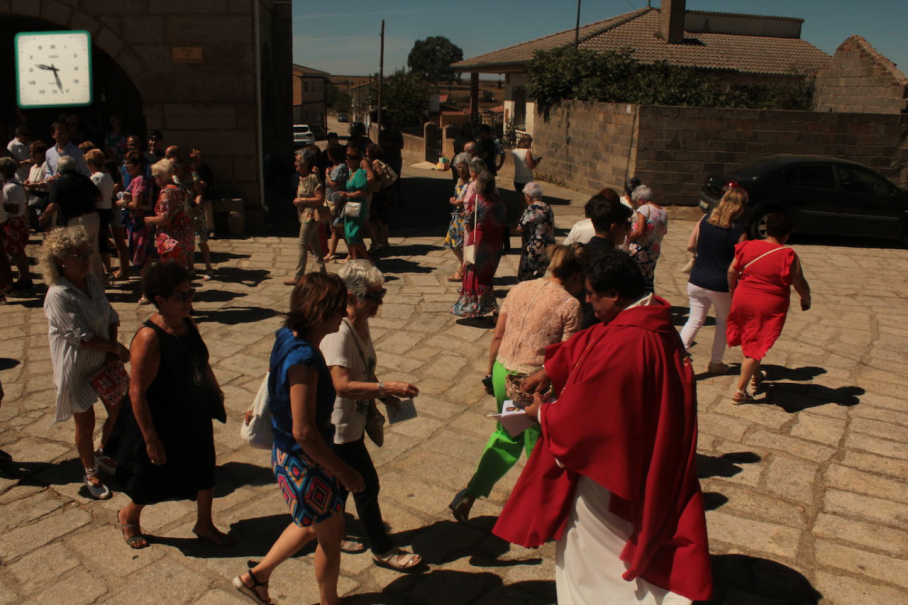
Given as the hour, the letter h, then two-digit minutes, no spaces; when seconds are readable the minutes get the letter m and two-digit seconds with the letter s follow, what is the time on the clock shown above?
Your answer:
9h27
